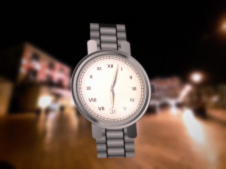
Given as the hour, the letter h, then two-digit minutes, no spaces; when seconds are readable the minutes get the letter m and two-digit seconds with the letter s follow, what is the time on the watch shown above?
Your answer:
6h03
